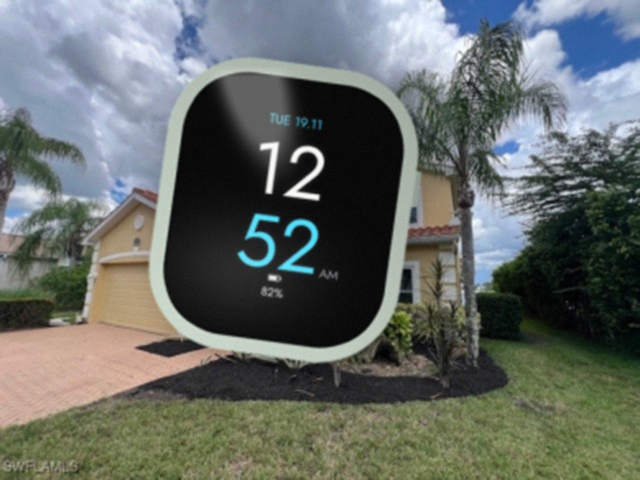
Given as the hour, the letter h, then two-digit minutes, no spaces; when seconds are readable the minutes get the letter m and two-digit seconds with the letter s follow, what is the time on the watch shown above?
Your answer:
12h52
